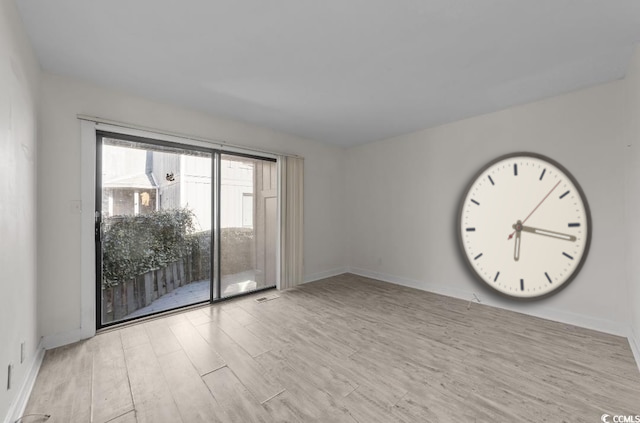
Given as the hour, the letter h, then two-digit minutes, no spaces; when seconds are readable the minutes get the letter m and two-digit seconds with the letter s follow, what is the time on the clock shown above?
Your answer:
6h17m08s
